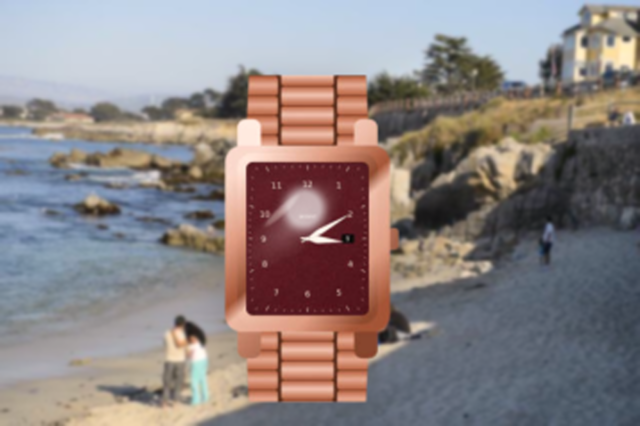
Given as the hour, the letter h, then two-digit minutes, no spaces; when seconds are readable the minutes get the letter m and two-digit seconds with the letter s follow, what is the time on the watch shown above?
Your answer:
3h10
